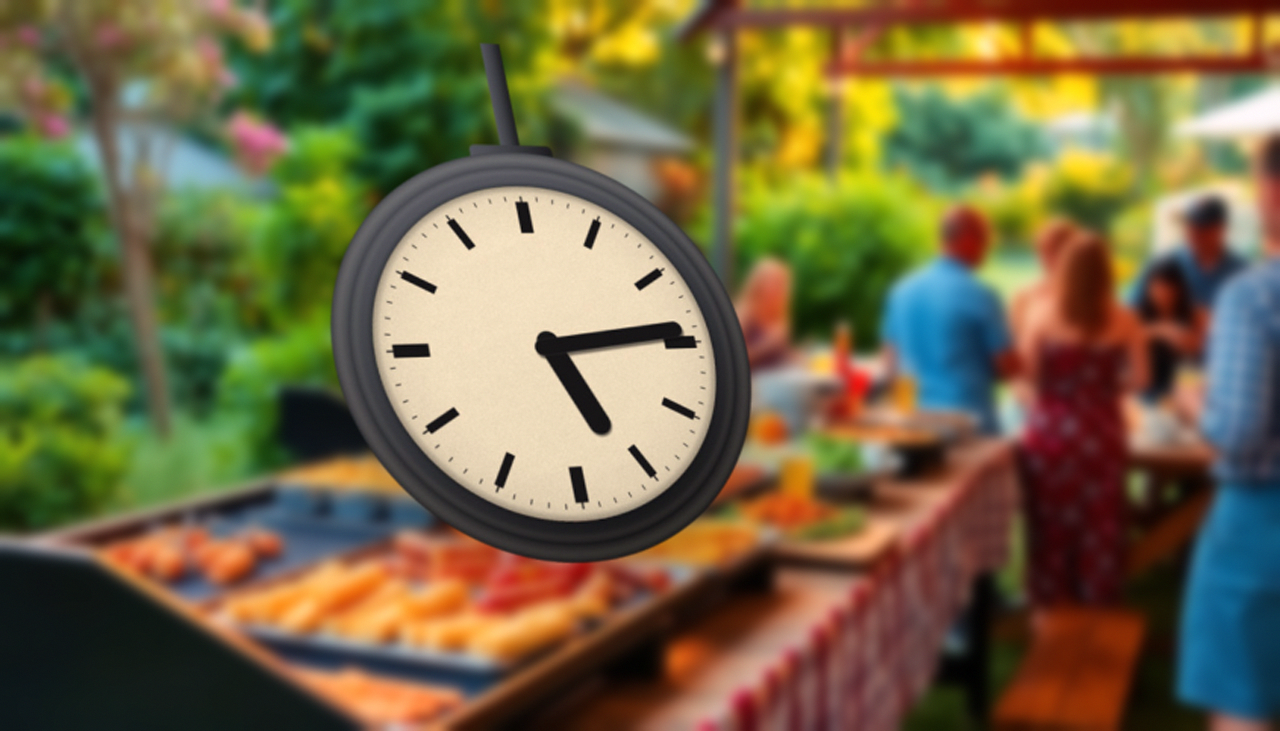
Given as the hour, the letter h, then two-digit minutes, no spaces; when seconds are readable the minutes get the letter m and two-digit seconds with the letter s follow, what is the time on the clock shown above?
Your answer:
5h14
